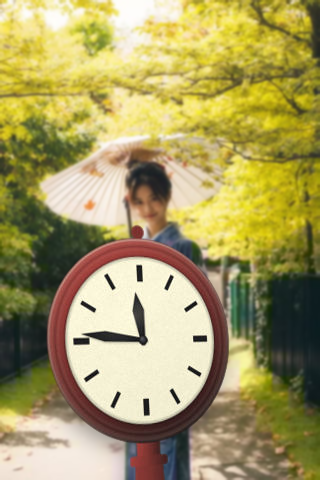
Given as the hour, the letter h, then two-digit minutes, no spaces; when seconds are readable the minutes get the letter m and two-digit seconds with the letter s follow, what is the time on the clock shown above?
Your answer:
11h46
